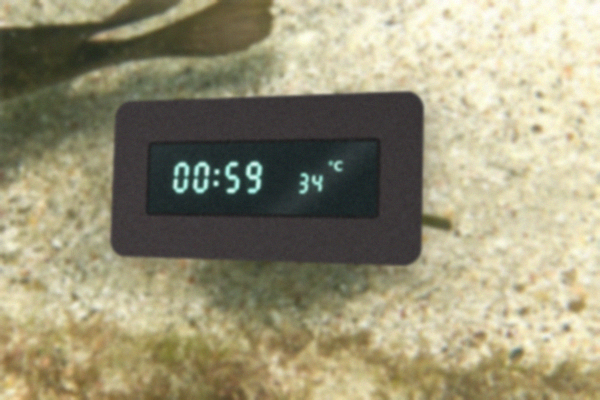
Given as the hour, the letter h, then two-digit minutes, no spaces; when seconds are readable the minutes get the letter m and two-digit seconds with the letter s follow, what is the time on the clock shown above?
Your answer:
0h59
